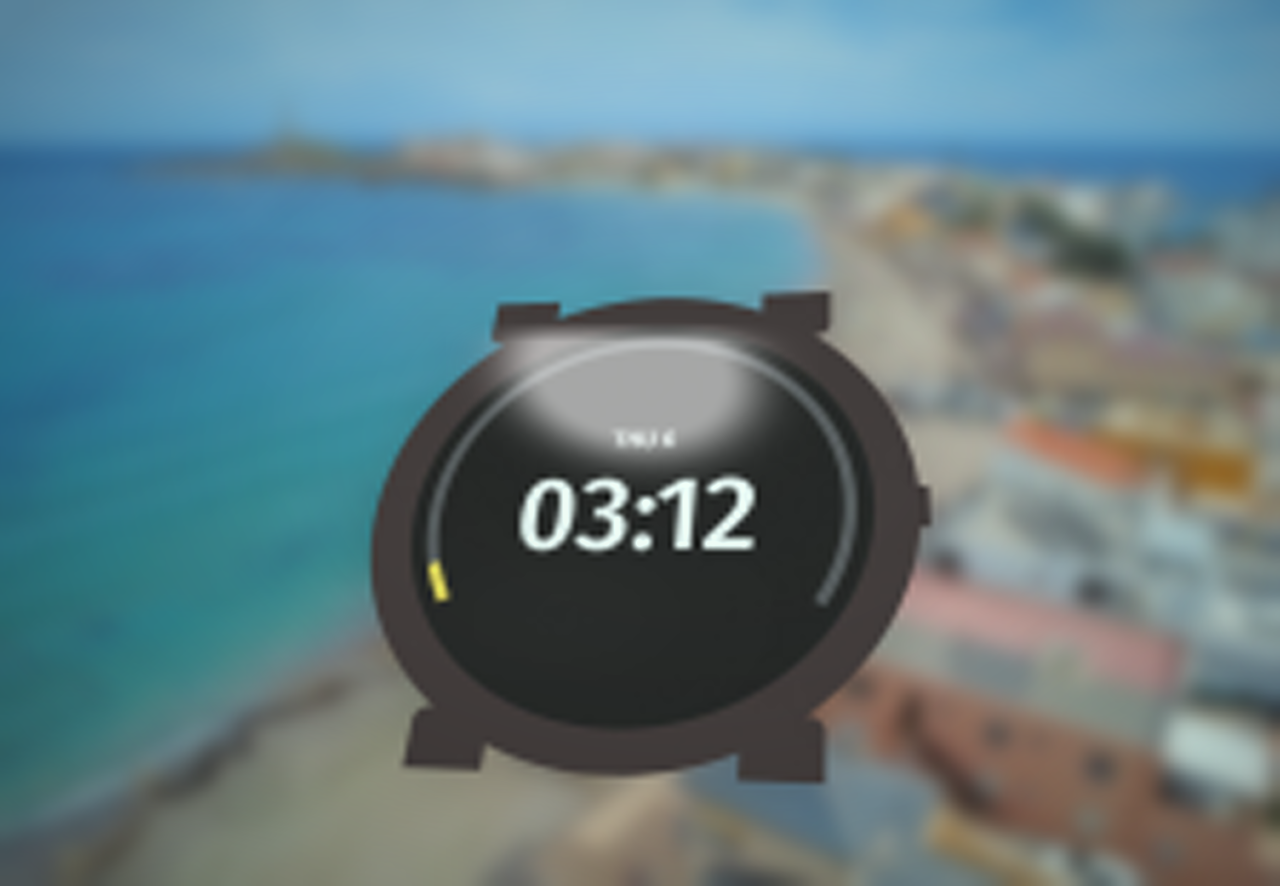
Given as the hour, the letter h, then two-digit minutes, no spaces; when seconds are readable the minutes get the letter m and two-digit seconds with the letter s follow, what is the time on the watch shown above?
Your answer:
3h12
